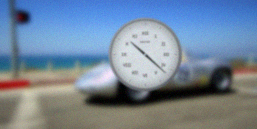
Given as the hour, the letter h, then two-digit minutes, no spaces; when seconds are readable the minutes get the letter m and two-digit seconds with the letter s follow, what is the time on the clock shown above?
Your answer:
10h22
